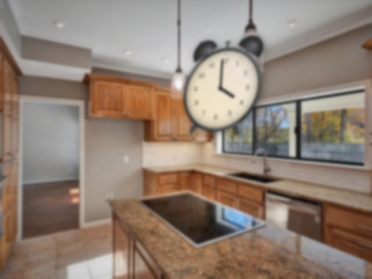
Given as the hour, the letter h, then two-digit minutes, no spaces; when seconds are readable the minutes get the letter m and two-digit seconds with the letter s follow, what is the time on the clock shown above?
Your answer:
3h59
